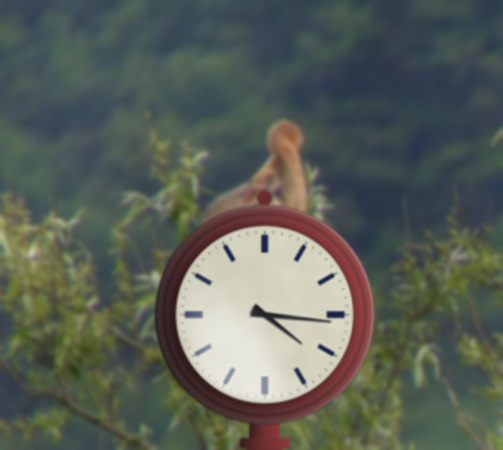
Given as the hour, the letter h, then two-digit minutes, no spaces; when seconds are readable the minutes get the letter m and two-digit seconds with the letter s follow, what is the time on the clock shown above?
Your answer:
4h16
